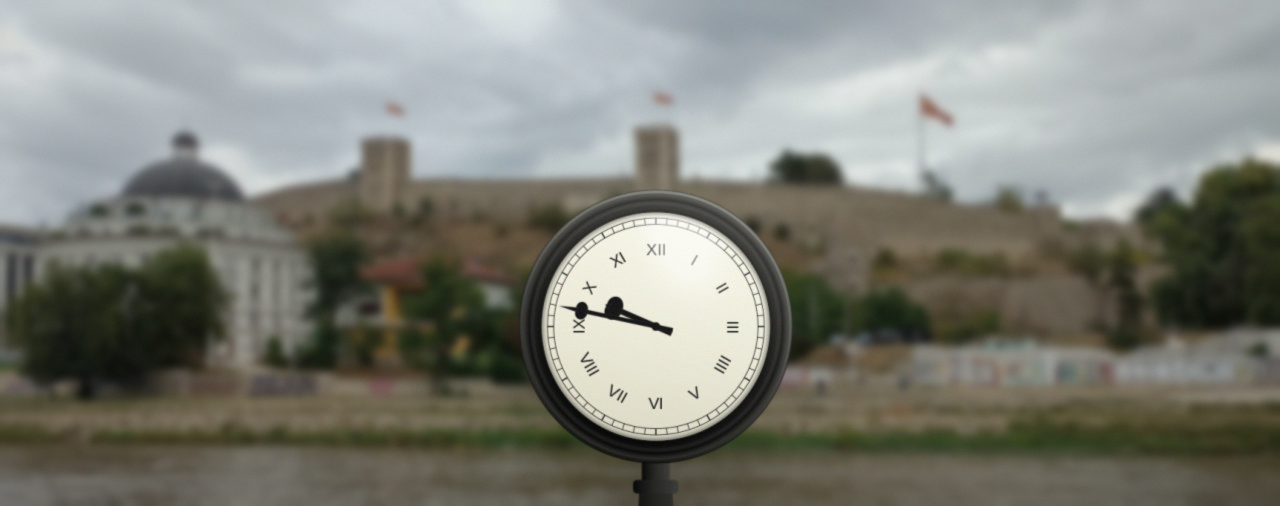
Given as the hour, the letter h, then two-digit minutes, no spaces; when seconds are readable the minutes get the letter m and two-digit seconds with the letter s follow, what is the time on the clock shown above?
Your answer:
9h47
